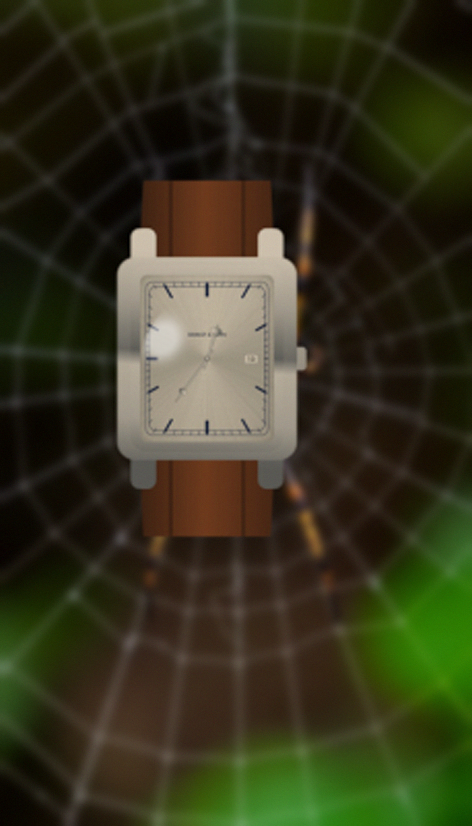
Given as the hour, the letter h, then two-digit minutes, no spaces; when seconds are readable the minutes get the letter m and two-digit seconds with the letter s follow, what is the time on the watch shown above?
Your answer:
12h36
